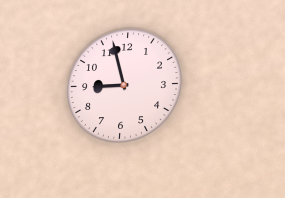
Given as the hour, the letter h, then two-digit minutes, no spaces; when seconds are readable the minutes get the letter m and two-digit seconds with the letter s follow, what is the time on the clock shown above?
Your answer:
8h57
